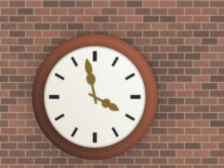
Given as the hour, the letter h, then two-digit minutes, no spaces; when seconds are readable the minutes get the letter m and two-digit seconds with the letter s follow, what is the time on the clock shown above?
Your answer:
3h58
